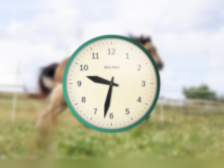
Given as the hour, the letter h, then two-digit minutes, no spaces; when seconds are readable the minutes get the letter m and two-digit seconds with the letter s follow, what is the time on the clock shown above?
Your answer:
9h32
